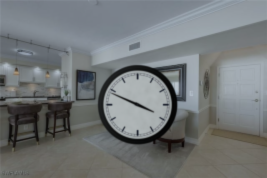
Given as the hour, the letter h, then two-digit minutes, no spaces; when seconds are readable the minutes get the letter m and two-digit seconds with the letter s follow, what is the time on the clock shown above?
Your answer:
3h49
